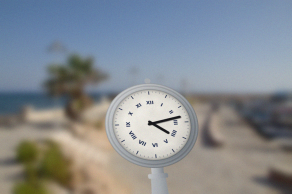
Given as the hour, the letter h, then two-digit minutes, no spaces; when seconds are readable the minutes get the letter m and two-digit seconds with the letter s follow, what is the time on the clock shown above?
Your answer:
4h13
